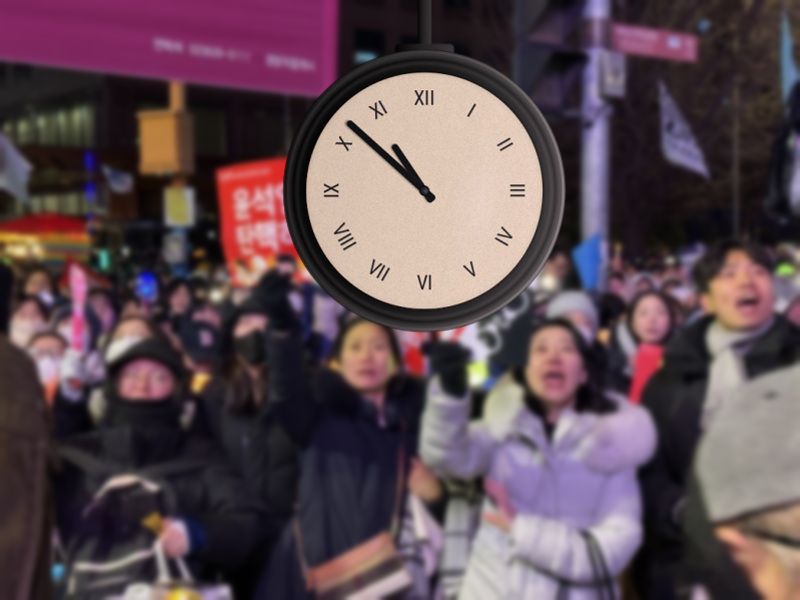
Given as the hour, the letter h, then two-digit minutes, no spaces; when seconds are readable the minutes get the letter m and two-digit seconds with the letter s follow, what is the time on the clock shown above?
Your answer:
10h52
